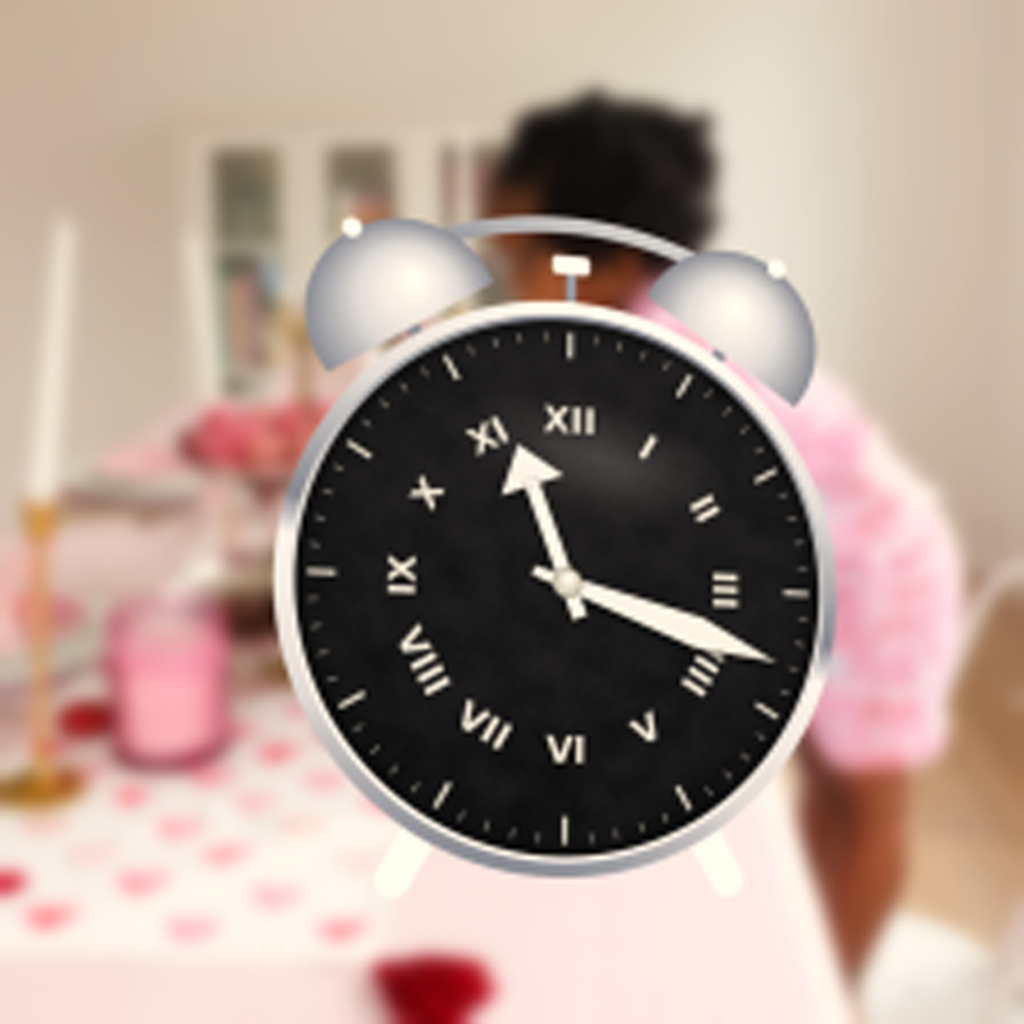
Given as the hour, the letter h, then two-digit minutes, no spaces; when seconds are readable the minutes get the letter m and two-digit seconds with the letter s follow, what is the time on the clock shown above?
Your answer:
11h18
